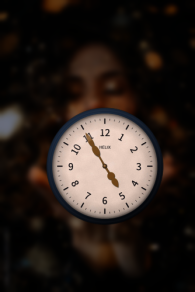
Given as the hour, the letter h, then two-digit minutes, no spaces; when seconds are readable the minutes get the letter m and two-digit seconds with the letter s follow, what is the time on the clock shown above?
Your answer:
4h55
